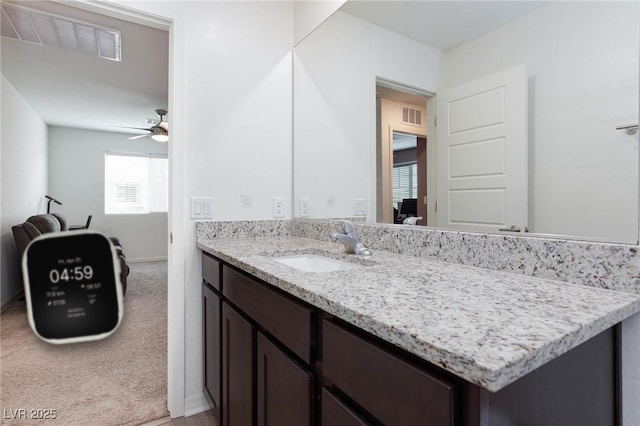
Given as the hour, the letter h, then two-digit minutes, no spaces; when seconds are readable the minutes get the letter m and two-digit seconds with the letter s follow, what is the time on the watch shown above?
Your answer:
4h59
